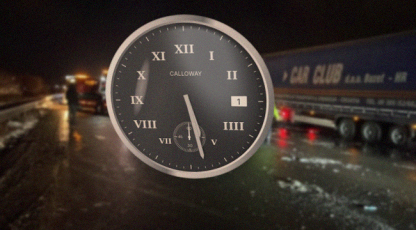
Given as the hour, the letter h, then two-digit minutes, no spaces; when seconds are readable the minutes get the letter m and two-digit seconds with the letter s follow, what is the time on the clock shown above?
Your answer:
5h28
